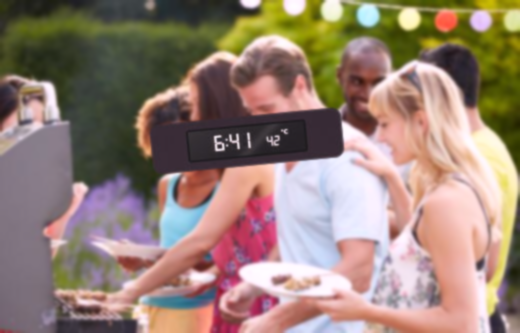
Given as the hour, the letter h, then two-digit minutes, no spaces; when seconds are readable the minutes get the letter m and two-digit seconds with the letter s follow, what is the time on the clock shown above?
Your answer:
6h41
